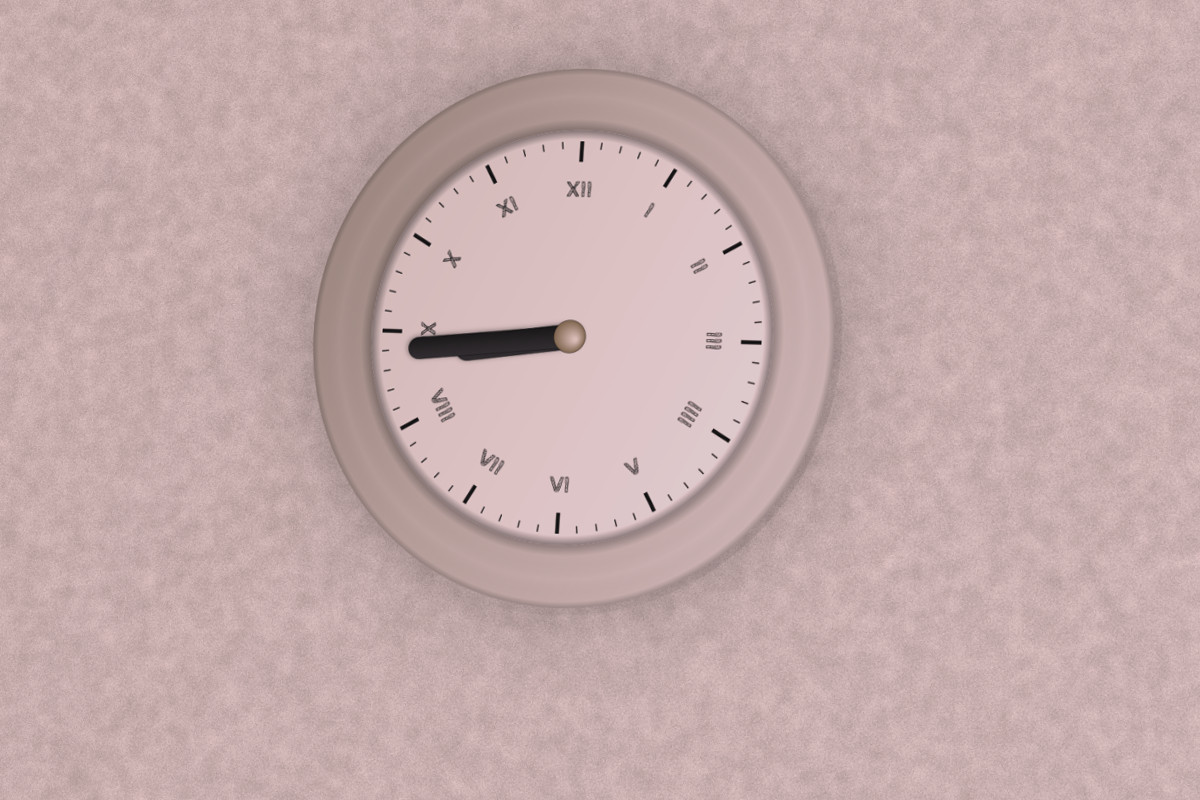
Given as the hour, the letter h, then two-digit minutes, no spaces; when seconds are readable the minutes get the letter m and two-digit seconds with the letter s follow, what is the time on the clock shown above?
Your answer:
8h44
